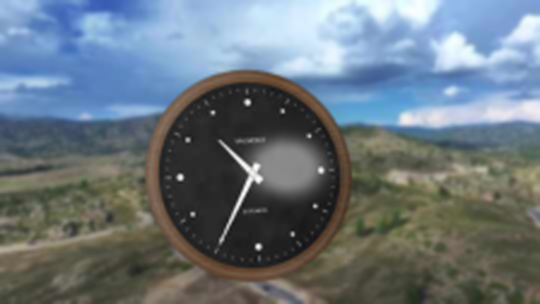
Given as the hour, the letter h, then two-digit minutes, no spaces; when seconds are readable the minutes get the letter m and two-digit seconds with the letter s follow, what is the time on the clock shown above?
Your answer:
10h35
